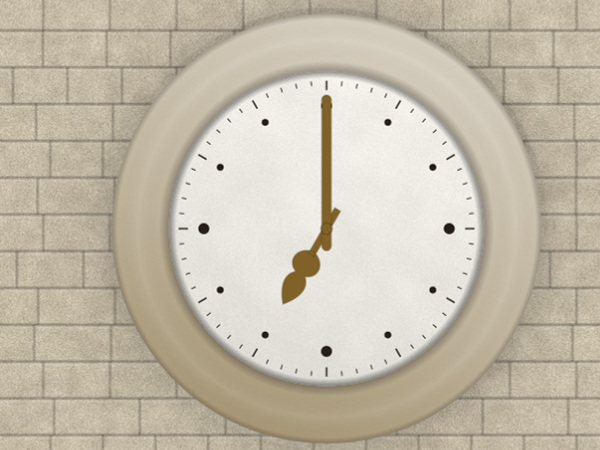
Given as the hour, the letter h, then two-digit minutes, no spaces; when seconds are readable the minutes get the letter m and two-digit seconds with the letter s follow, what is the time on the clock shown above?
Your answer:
7h00
